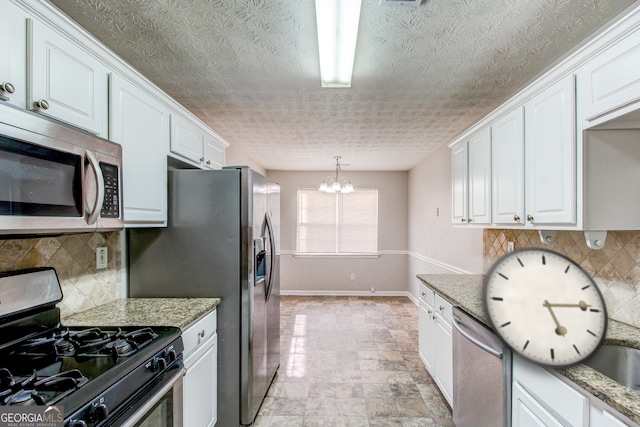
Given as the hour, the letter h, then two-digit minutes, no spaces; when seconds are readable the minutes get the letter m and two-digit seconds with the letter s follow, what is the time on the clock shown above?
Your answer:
5h14
